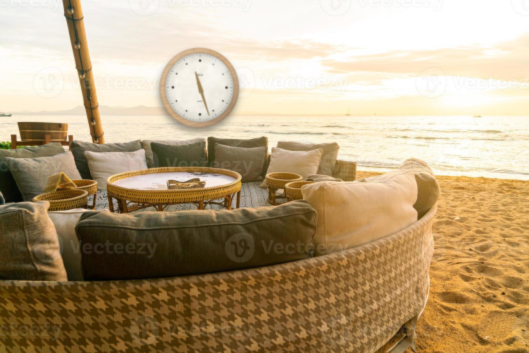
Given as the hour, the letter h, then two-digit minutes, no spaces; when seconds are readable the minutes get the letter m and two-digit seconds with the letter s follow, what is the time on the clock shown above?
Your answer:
11h27
